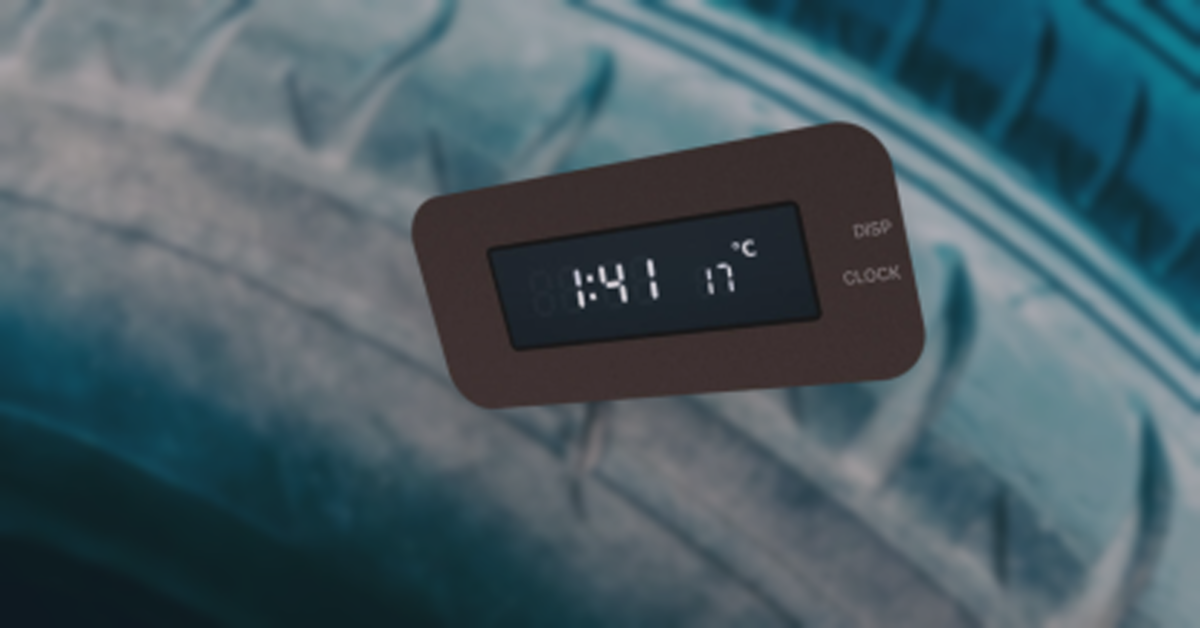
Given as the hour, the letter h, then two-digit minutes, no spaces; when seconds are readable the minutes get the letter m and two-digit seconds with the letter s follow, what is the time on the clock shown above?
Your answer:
1h41
